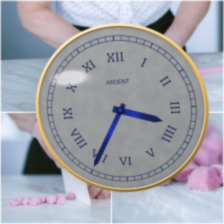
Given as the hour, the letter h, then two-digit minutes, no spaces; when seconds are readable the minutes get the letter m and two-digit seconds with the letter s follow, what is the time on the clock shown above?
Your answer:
3h35
